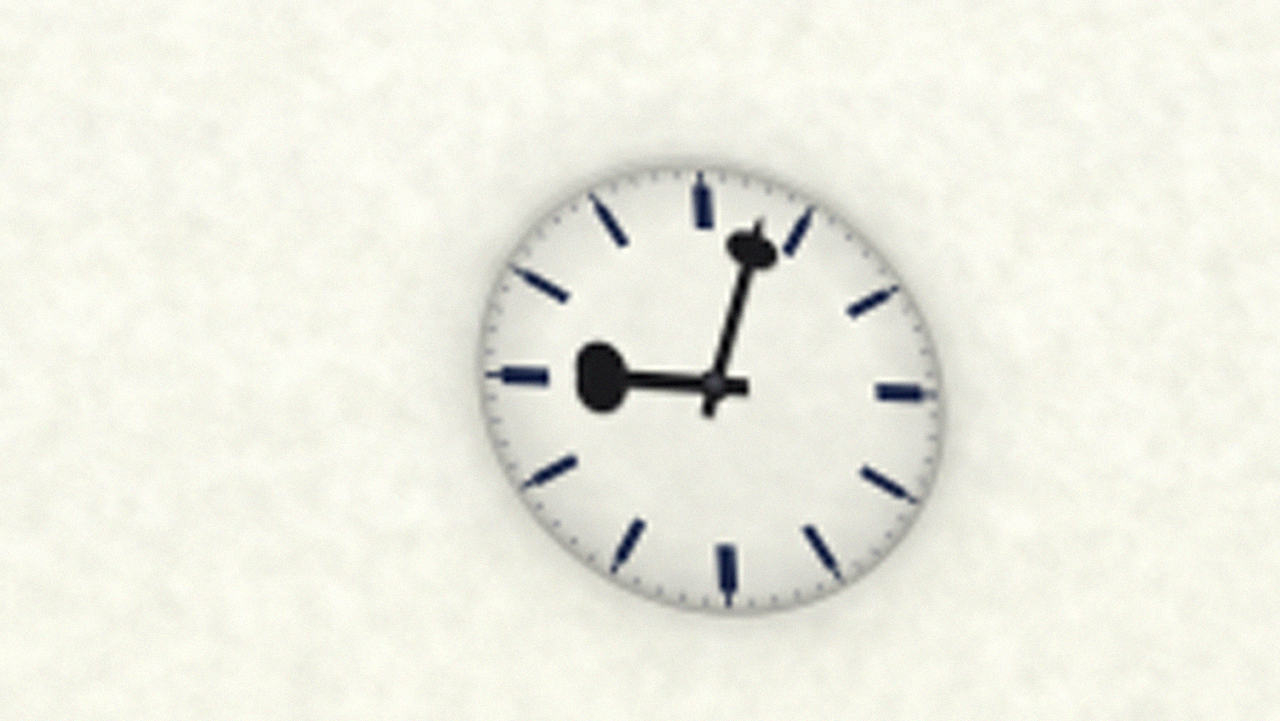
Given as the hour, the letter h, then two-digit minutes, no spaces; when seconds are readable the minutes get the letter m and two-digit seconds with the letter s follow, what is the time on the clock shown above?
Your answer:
9h03
